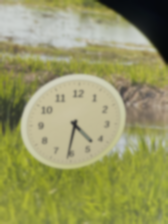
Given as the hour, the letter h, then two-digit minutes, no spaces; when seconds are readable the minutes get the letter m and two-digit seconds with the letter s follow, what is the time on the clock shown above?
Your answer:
4h31
